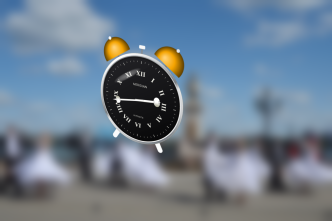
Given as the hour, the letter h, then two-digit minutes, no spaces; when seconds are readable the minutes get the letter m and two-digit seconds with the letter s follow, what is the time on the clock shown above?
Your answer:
2h43
